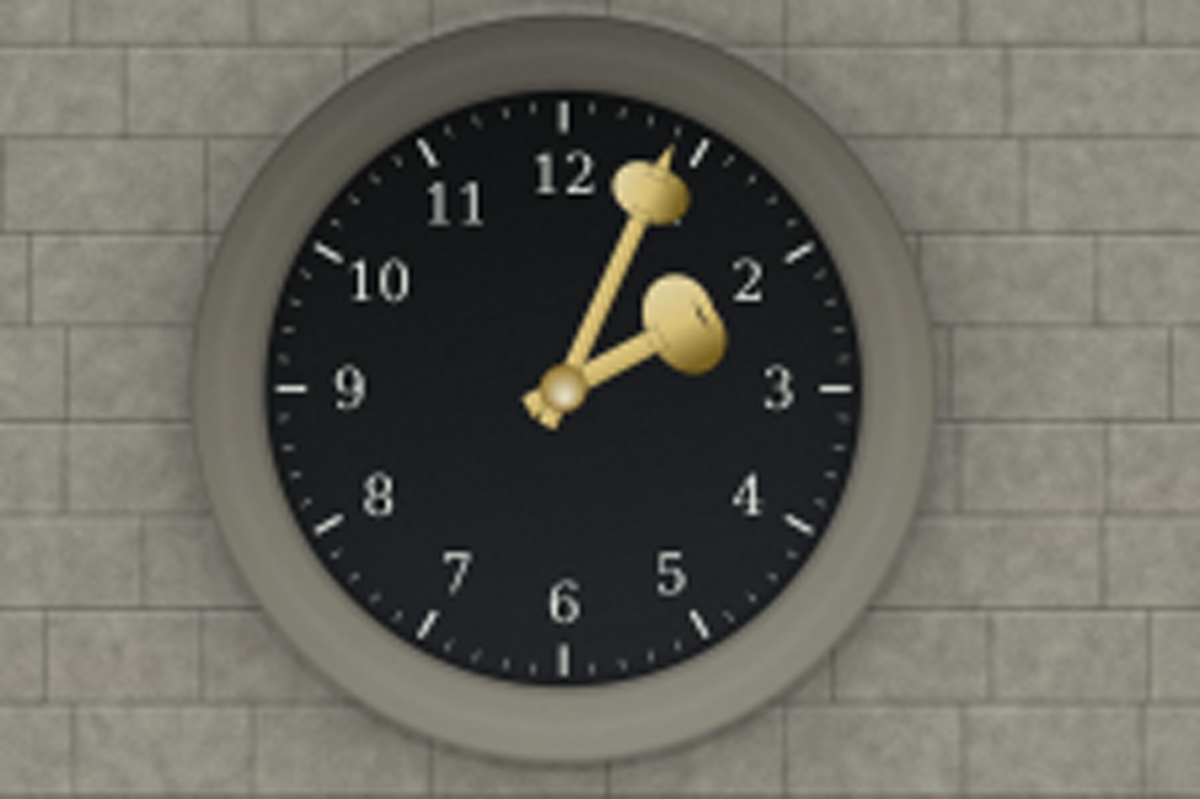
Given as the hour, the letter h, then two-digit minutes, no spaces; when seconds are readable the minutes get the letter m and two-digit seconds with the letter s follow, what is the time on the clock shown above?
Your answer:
2h04
